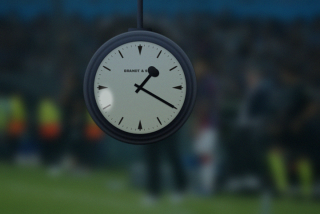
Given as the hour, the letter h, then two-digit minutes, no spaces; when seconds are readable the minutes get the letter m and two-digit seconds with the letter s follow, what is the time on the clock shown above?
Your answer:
1h20
